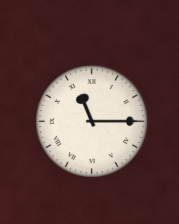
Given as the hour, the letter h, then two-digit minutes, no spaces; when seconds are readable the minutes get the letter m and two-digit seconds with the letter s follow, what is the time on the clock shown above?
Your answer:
11h15
